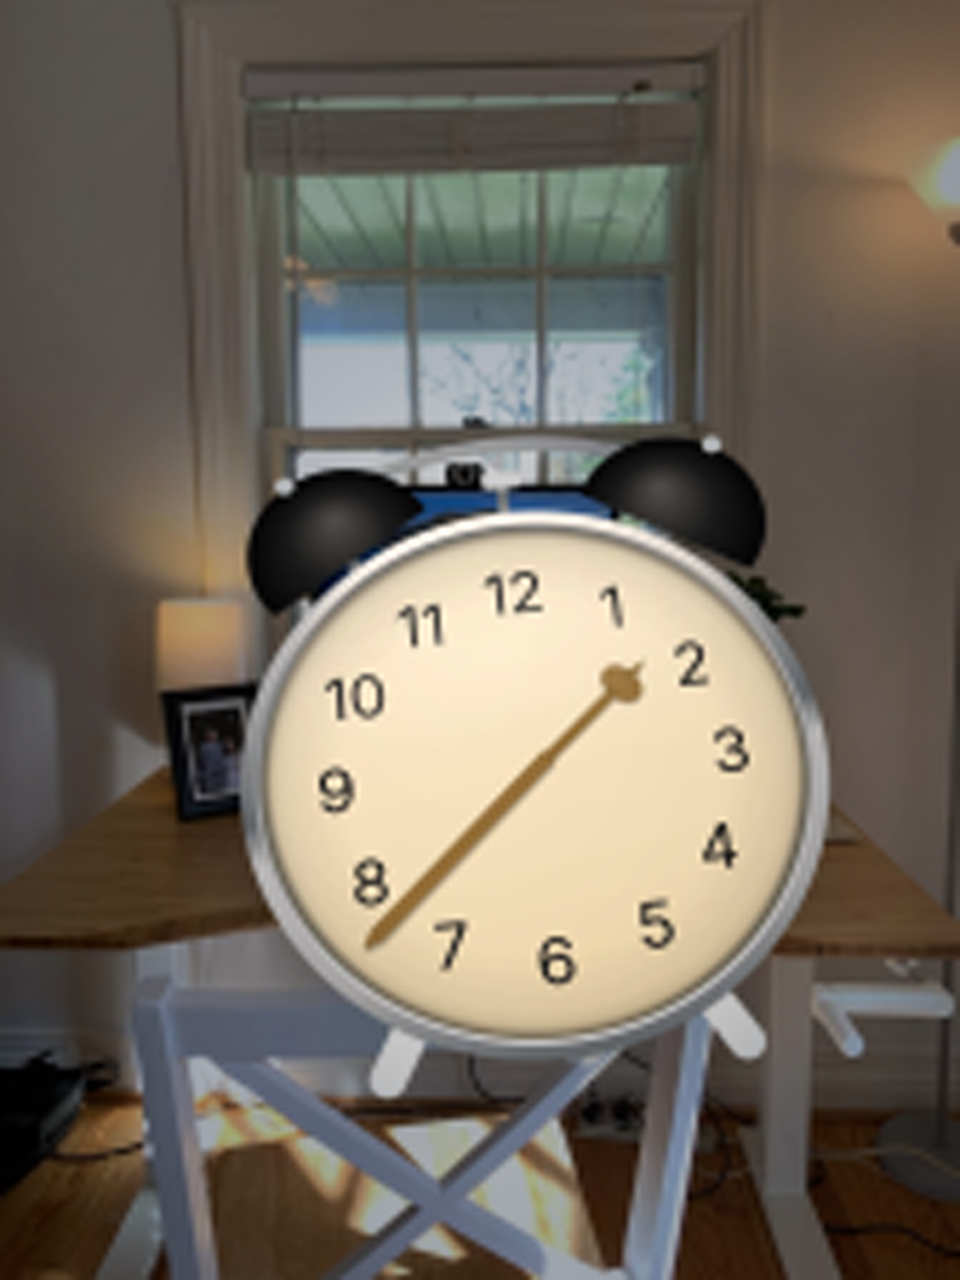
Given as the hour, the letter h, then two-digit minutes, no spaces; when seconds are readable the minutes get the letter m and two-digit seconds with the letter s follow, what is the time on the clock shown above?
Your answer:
1h38
